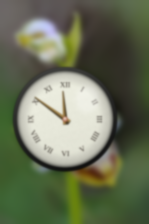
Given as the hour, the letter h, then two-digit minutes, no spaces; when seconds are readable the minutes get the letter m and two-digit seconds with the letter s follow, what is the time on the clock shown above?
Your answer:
11h51
